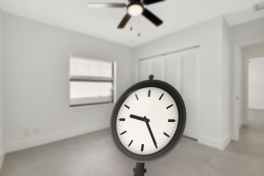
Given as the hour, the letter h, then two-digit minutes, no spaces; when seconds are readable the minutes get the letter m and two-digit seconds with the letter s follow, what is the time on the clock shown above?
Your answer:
9h25
